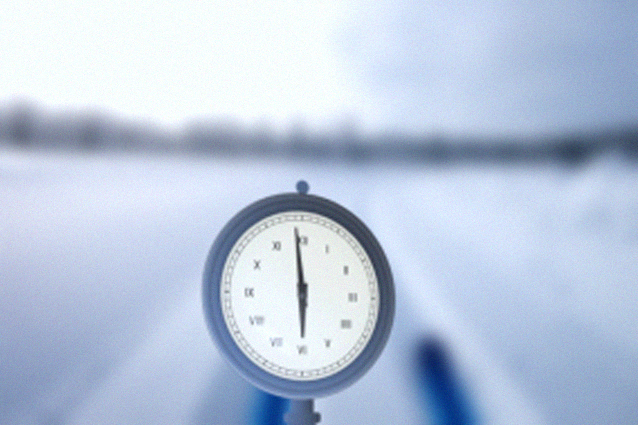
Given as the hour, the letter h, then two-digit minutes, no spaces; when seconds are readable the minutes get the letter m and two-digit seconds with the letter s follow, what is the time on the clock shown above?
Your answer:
5h59
